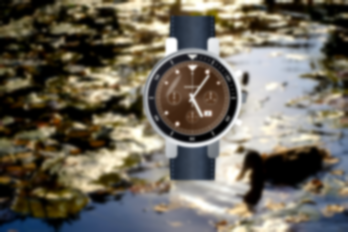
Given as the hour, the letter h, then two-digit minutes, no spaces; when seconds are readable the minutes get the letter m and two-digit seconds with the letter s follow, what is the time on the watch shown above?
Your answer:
5h06
